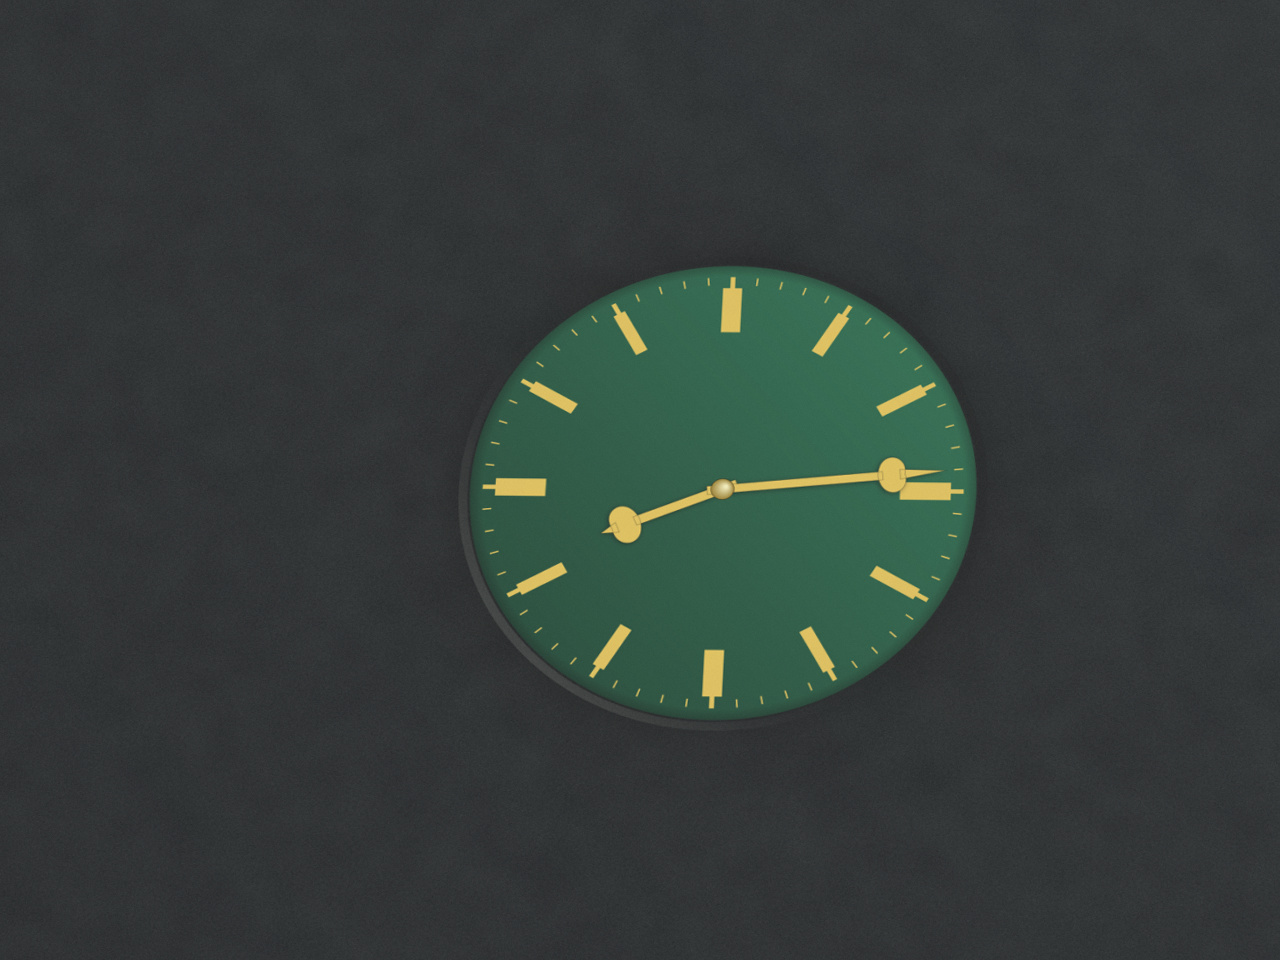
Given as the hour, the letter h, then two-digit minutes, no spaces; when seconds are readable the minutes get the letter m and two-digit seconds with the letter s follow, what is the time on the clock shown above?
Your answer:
8h14
